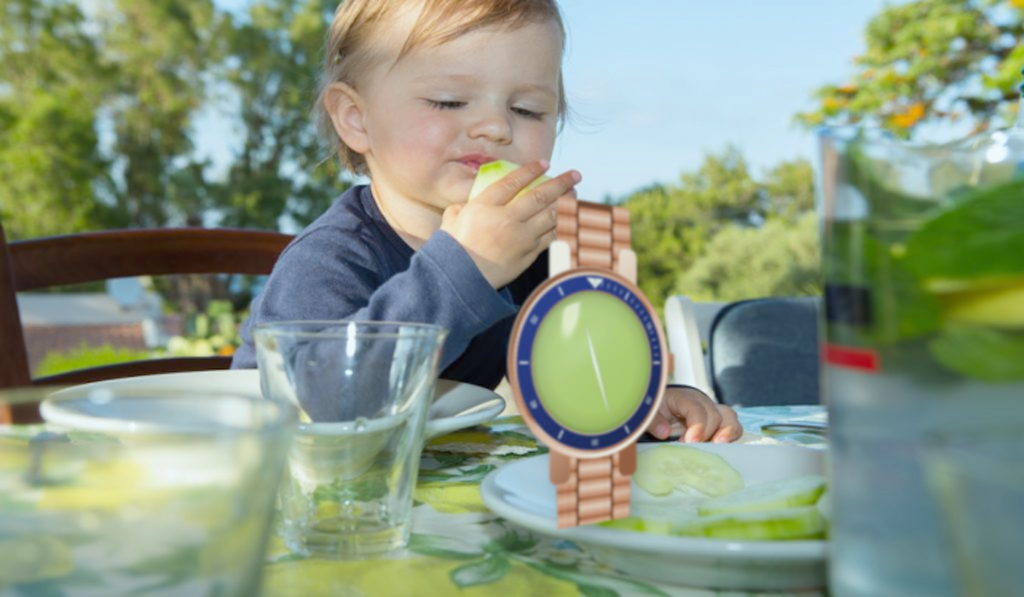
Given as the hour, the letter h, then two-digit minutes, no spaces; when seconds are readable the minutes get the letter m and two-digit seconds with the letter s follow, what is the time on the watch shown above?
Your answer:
11h27
